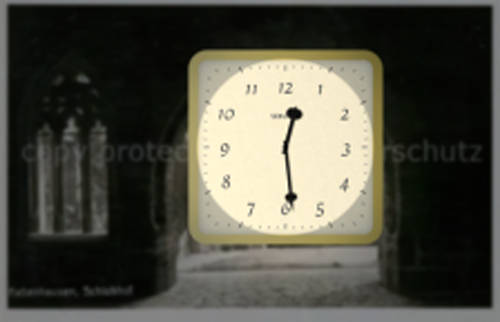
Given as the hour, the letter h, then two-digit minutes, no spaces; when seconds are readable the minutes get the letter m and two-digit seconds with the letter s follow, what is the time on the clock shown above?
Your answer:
12h29
